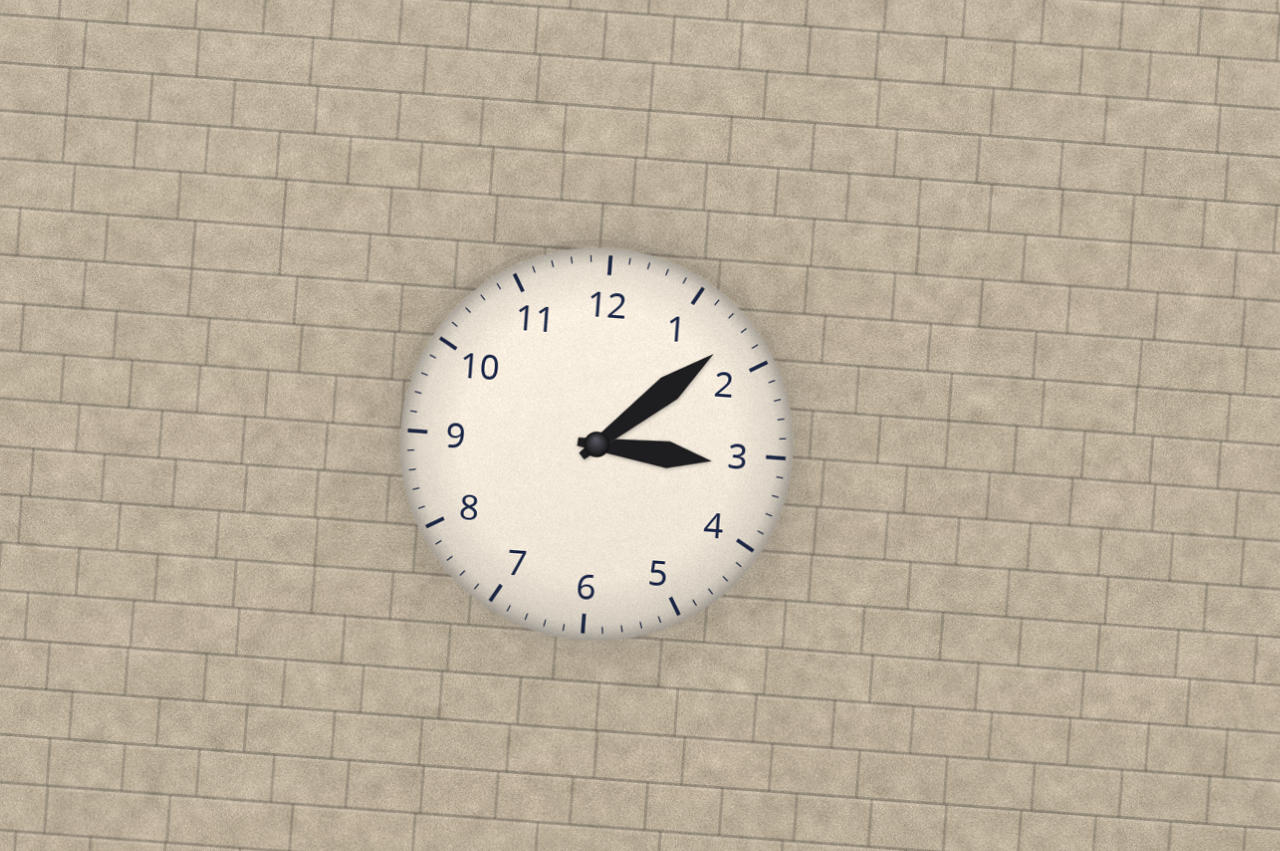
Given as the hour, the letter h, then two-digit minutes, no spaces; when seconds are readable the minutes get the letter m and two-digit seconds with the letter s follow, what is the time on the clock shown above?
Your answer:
3h08
